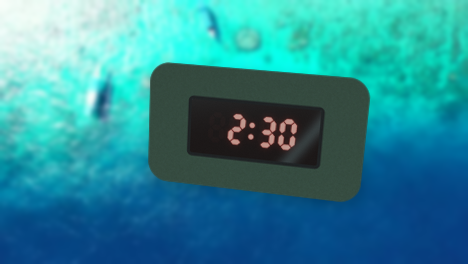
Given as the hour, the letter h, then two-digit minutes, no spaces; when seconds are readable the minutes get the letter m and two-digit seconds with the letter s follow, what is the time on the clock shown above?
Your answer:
2h30
